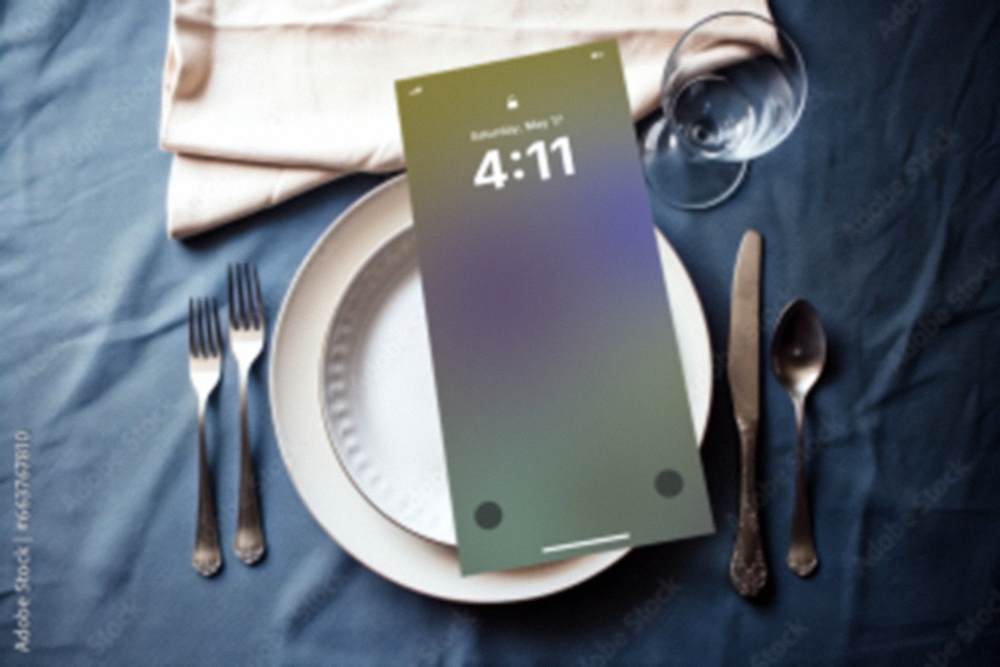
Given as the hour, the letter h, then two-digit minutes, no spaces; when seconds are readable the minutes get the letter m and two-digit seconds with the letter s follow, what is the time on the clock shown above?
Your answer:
4h11
